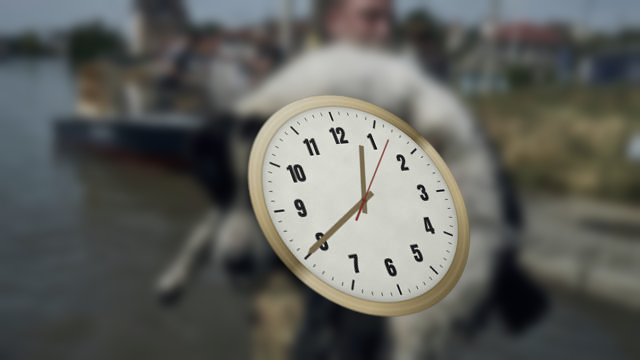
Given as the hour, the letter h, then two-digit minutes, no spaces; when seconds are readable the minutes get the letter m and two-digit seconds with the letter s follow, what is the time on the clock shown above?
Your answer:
12h40m07s
